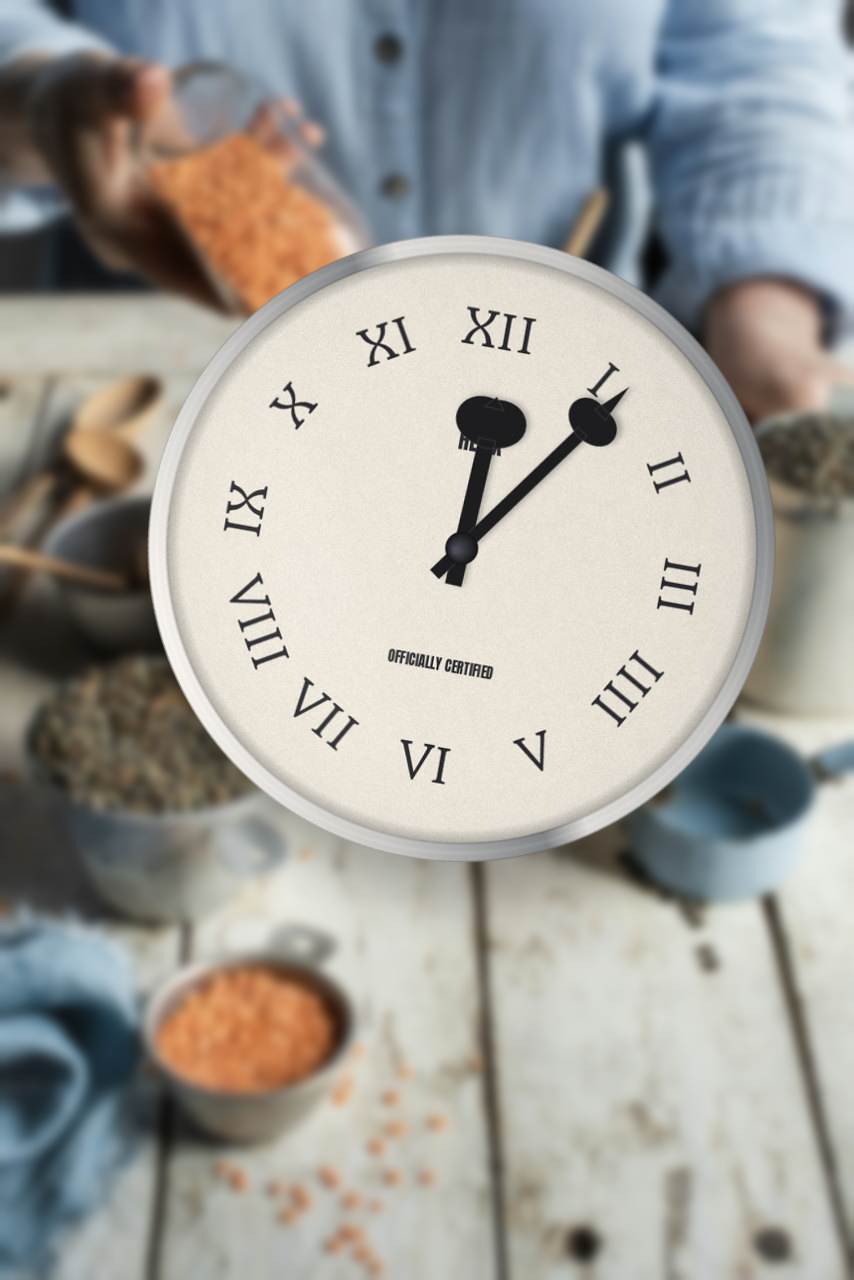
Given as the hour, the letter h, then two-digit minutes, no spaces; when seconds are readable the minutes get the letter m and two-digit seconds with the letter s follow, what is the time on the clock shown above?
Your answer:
12h06
